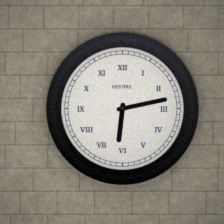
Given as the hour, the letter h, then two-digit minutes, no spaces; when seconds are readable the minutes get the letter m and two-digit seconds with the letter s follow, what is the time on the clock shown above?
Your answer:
6h13
